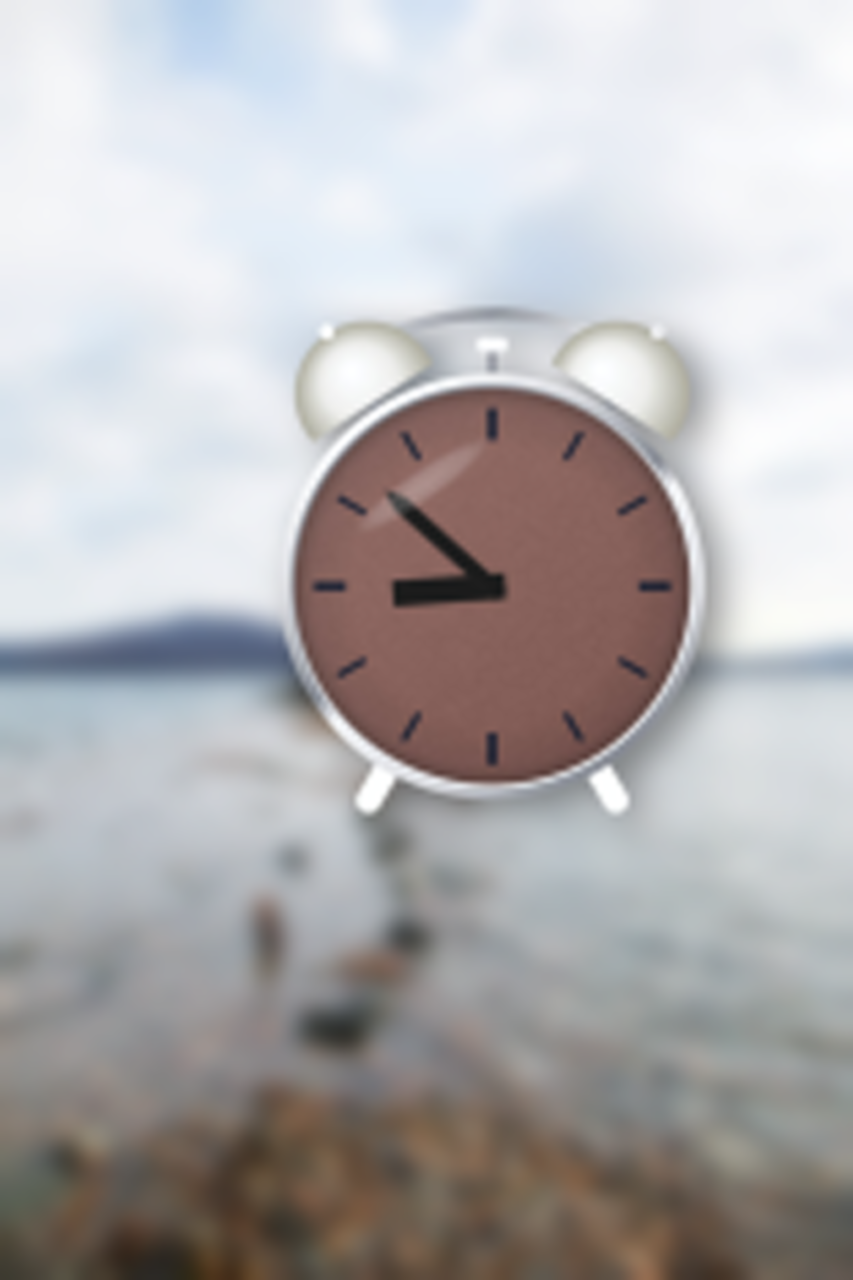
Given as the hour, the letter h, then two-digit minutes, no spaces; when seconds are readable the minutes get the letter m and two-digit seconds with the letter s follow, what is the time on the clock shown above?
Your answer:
8h52
